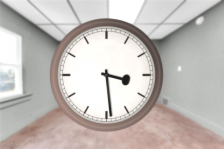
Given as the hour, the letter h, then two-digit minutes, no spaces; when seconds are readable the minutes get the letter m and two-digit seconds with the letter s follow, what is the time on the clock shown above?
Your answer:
3h29
